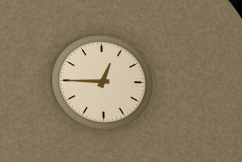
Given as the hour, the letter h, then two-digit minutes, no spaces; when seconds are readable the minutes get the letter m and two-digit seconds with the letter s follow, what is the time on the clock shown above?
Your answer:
12h45
